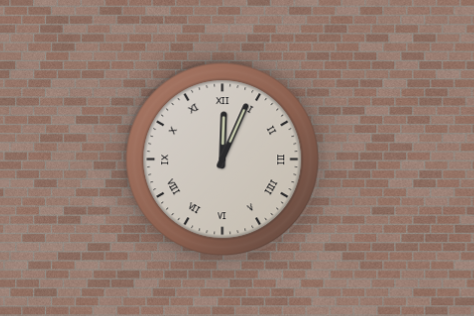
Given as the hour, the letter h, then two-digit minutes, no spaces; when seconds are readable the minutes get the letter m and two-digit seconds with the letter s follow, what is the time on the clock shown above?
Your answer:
12h04
